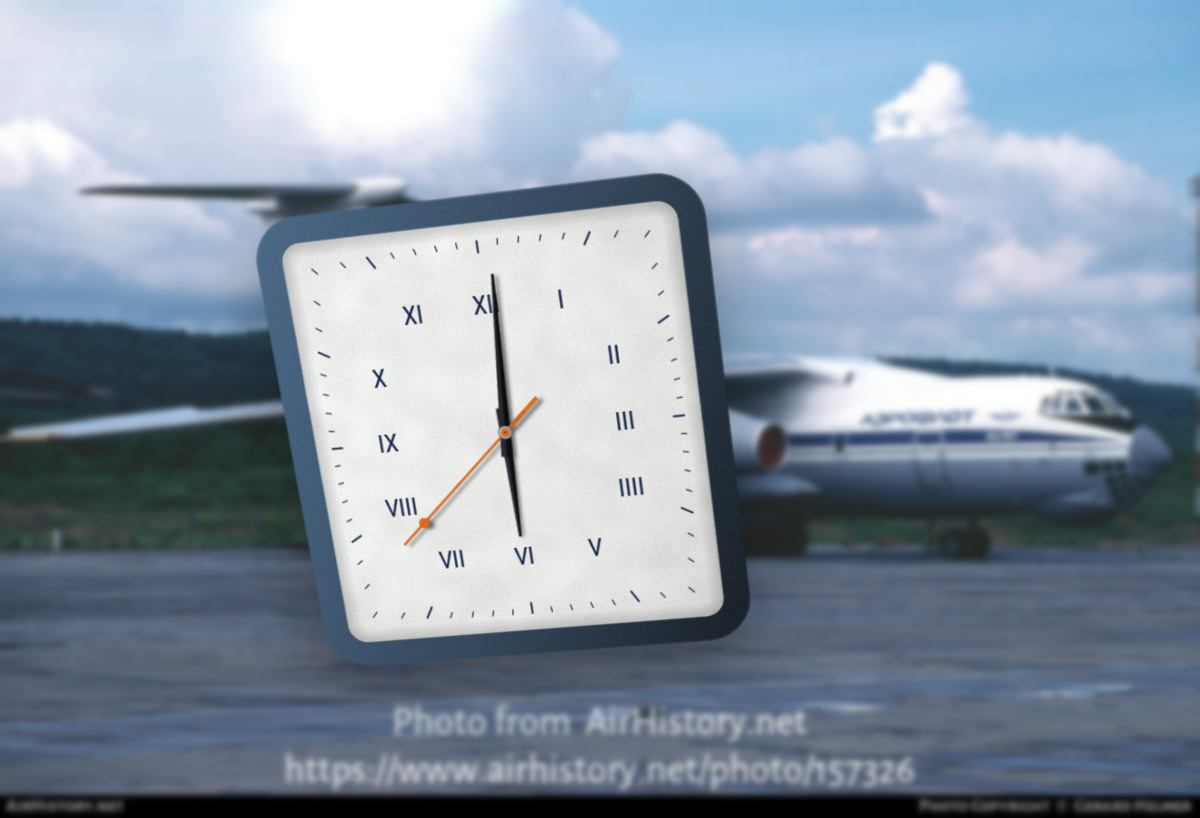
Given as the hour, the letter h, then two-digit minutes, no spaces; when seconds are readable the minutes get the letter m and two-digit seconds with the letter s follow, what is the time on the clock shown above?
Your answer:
6h00m38s
